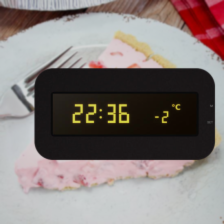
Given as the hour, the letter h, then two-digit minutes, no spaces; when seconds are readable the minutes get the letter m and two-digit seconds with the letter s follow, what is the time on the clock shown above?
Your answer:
22h36
